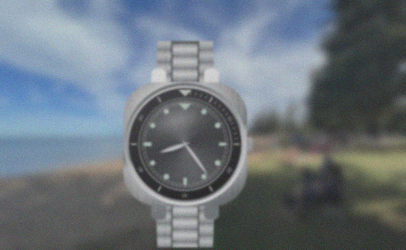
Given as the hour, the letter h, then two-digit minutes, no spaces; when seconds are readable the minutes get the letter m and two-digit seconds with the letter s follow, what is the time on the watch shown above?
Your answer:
8h24
